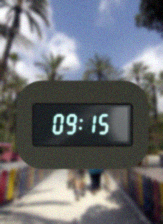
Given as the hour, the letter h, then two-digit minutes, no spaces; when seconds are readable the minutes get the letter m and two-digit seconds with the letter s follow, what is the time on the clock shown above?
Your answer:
9h15
